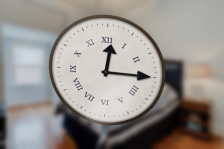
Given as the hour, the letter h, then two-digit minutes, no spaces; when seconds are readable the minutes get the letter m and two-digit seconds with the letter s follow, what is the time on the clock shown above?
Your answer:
12h15
